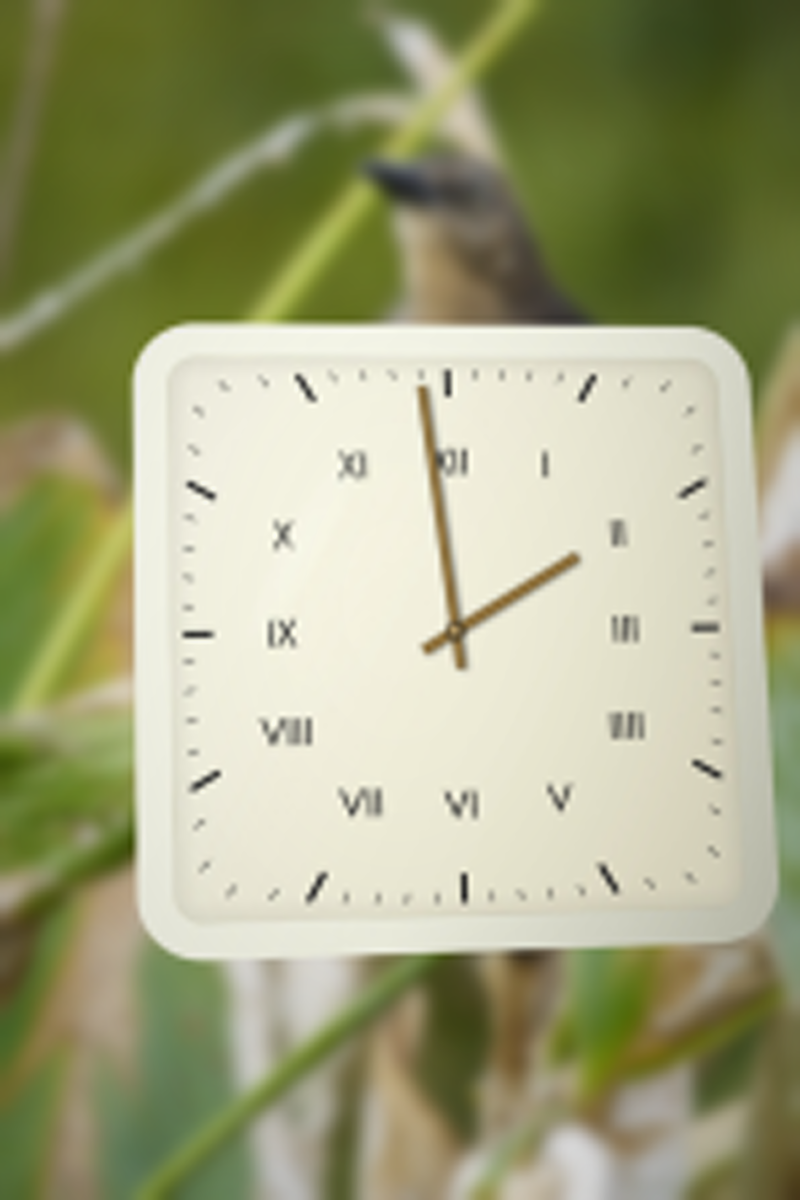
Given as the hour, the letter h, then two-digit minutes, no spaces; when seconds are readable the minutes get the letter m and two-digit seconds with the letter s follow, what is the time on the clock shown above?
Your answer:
1h59
